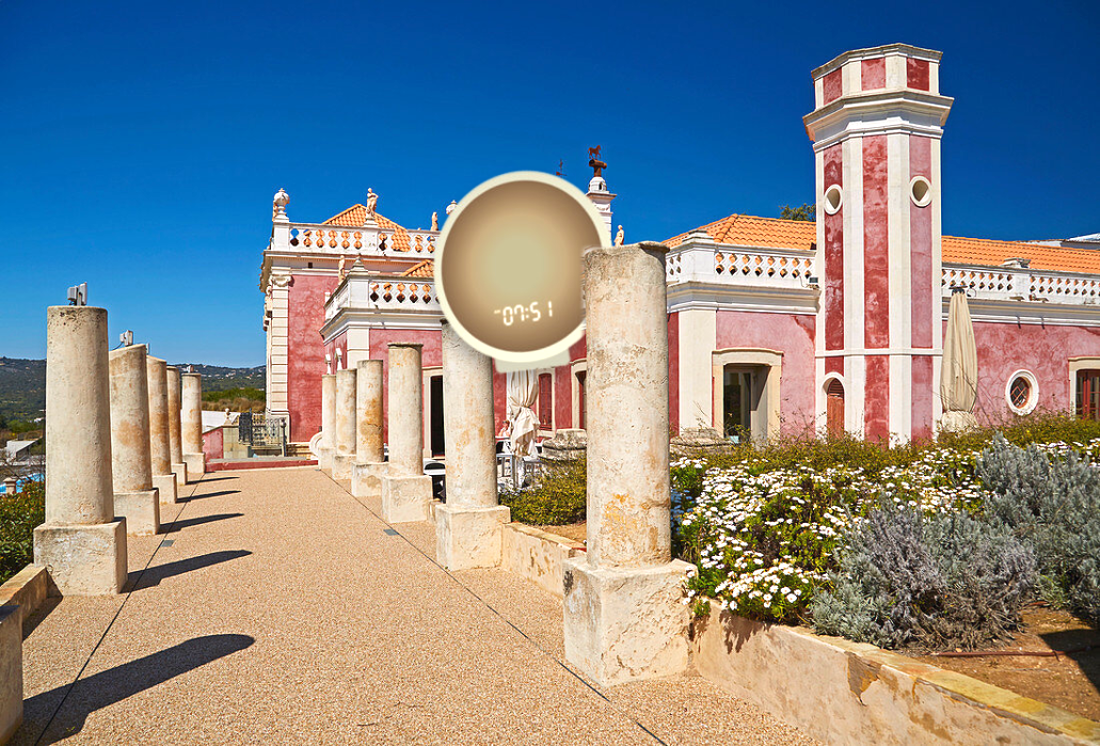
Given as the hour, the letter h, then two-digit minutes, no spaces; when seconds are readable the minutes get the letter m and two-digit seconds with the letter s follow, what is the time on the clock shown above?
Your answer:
7h51
